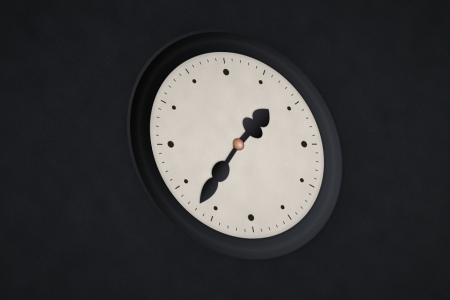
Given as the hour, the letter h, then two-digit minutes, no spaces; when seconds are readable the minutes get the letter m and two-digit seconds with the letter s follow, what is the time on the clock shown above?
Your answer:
1h37
